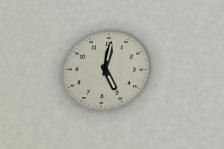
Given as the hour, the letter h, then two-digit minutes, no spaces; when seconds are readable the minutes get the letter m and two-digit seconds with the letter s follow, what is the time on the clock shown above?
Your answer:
5h01
